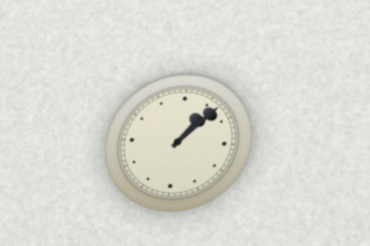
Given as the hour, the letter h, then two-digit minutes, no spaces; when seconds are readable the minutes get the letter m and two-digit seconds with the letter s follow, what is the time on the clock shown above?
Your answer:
1h07
